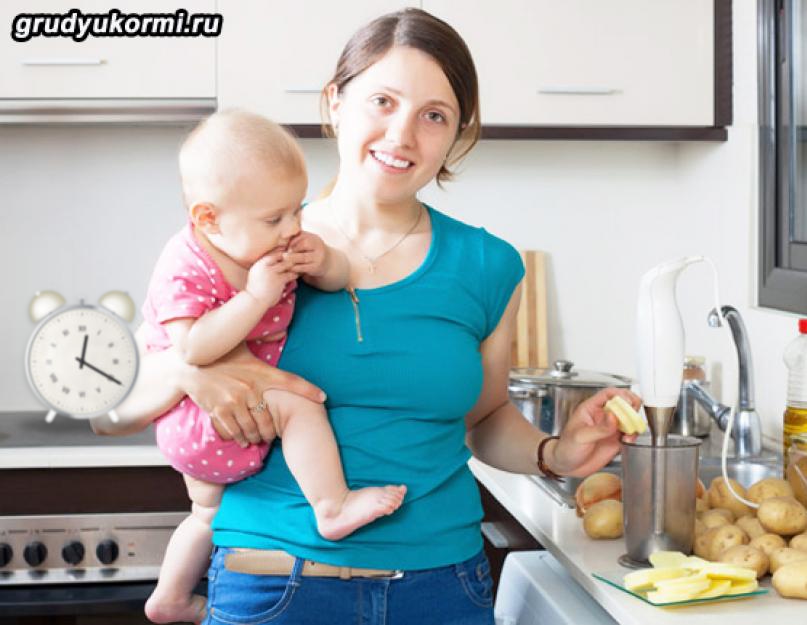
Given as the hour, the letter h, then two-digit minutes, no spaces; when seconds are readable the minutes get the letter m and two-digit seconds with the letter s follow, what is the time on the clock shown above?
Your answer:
12h20
